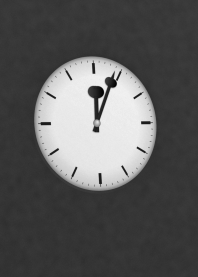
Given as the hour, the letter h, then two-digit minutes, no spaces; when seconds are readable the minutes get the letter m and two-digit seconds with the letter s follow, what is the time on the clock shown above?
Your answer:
12h04
